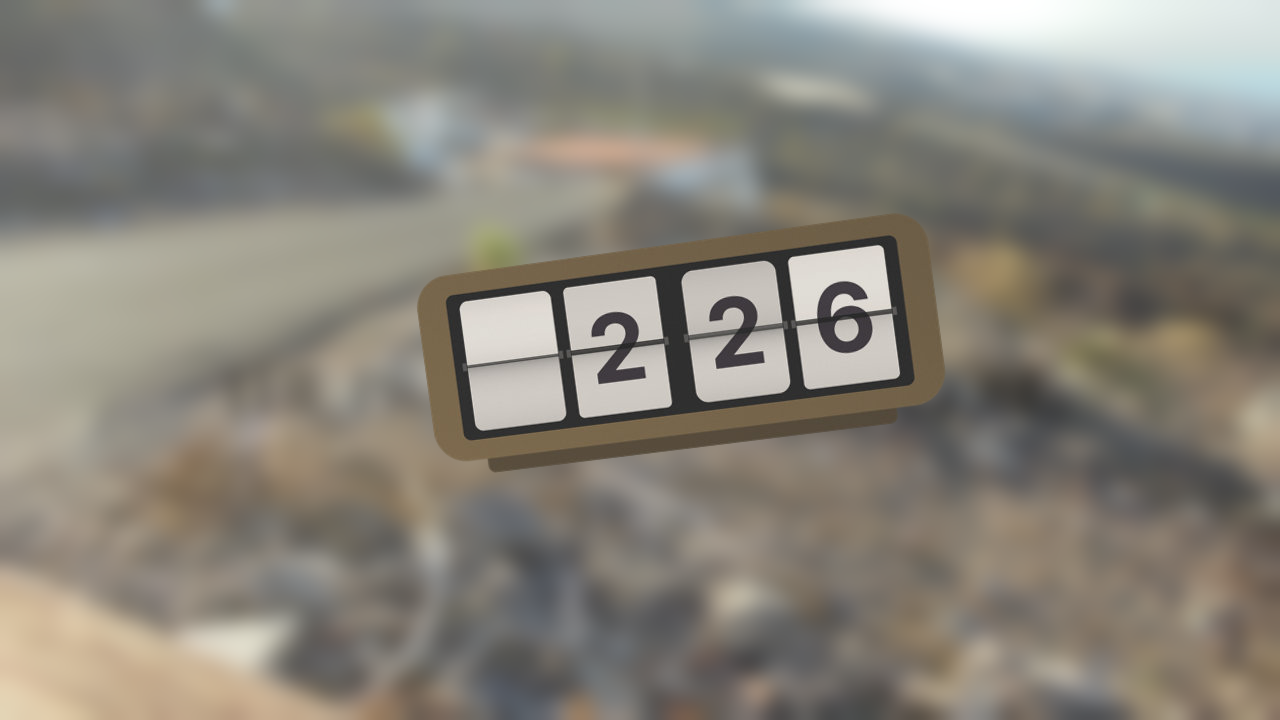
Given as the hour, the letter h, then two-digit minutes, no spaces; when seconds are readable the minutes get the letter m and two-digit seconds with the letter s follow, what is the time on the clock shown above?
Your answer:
2h26
